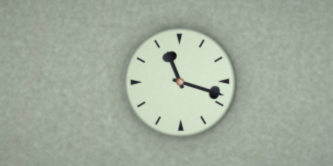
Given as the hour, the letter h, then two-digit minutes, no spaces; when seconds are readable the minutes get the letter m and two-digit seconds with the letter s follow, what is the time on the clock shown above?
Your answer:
11h18
